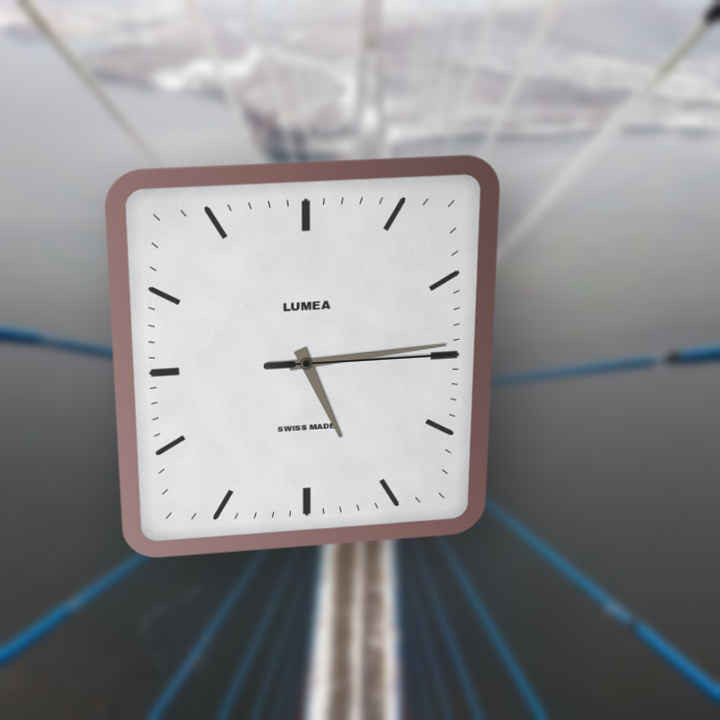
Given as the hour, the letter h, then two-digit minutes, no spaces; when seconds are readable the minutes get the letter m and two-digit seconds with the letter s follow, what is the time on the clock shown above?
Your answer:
5h14m15s
